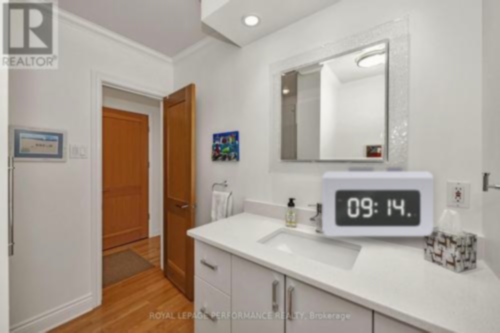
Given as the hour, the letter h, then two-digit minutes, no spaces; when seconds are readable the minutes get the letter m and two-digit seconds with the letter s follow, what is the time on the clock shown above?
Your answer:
9h14
